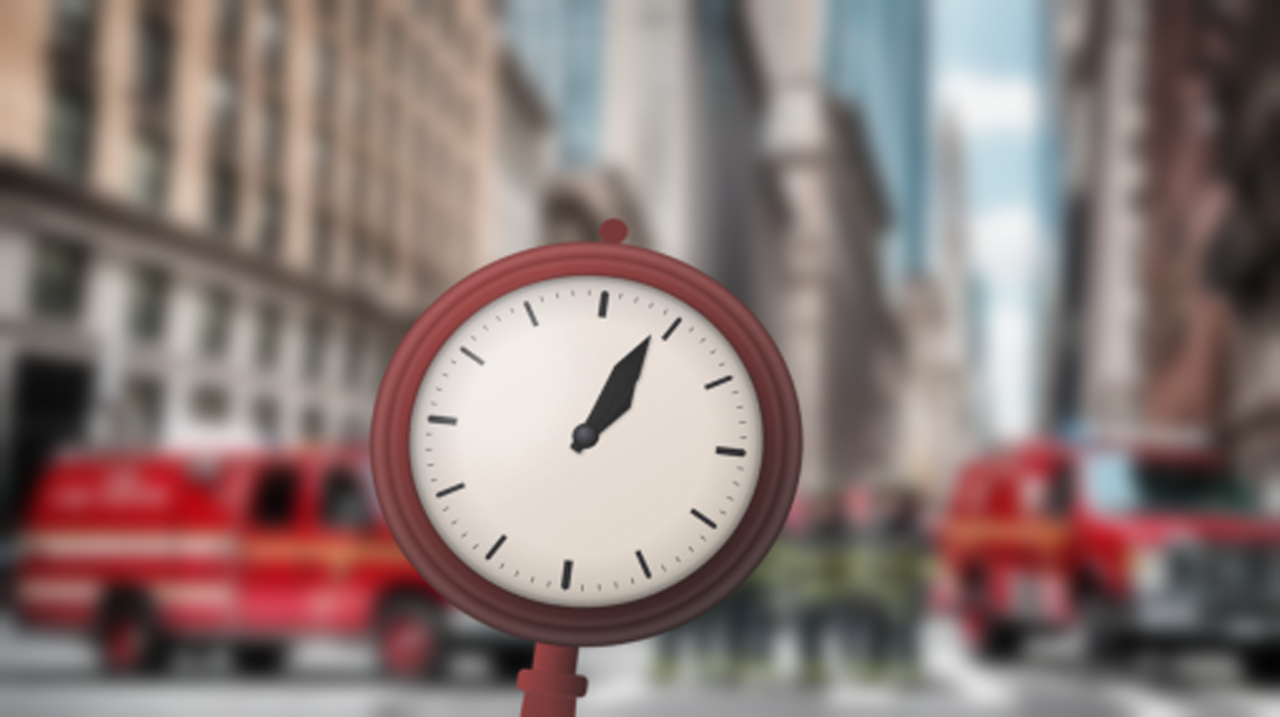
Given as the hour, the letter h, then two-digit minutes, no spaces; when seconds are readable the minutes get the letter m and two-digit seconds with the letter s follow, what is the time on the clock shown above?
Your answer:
1h04
